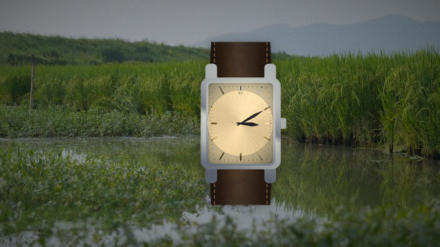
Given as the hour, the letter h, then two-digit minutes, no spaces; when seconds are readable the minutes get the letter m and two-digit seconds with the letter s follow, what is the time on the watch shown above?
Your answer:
3h10
